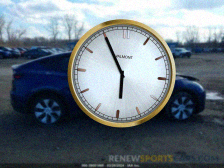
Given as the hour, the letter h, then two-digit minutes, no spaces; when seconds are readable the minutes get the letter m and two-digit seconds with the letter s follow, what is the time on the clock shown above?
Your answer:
5h55
